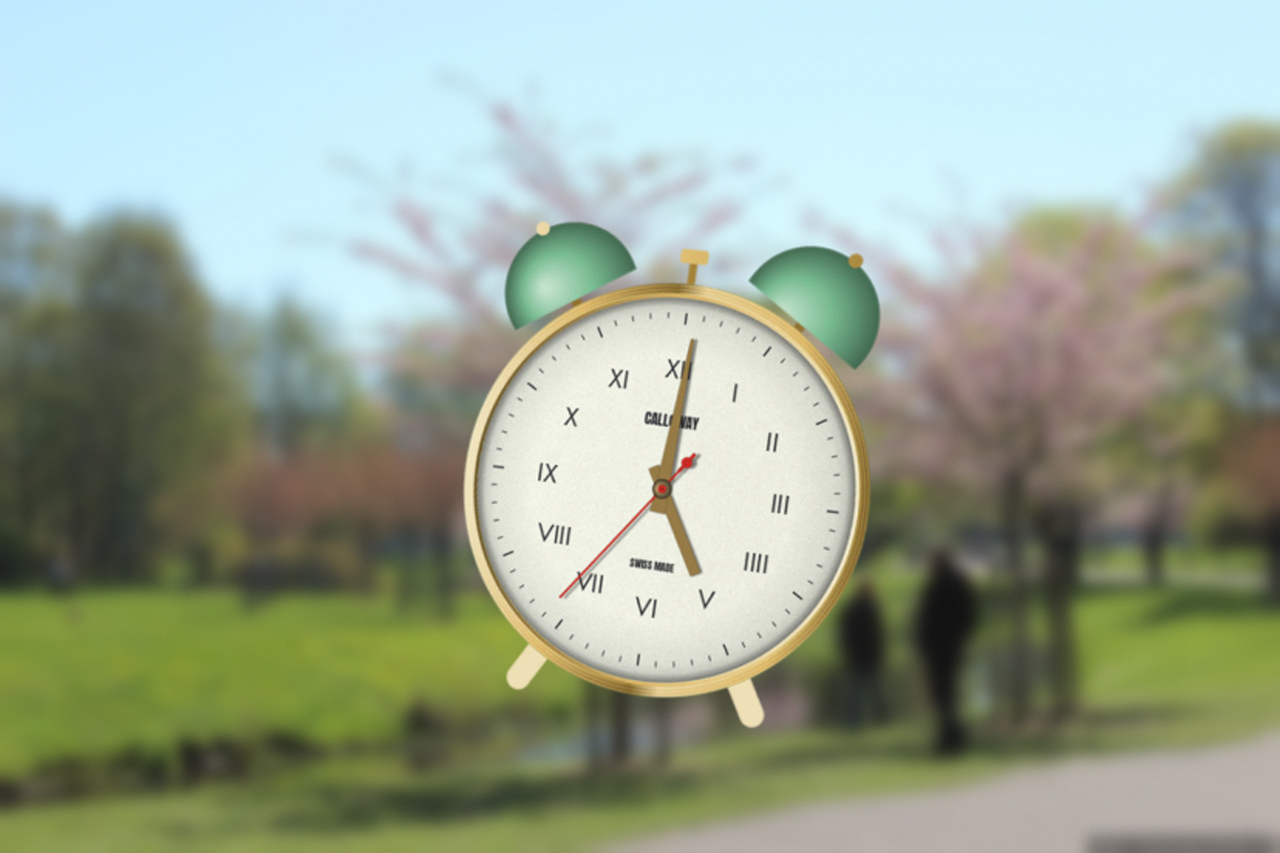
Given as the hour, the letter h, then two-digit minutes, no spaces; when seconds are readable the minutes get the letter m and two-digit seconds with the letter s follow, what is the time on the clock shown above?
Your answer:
5h00m36s
